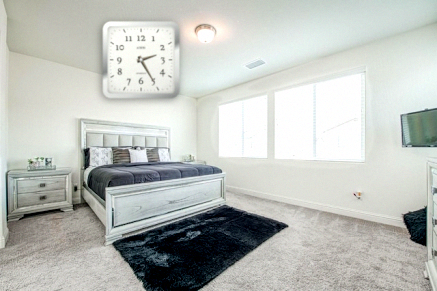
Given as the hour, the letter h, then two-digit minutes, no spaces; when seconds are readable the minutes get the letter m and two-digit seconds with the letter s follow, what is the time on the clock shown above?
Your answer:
2h25
